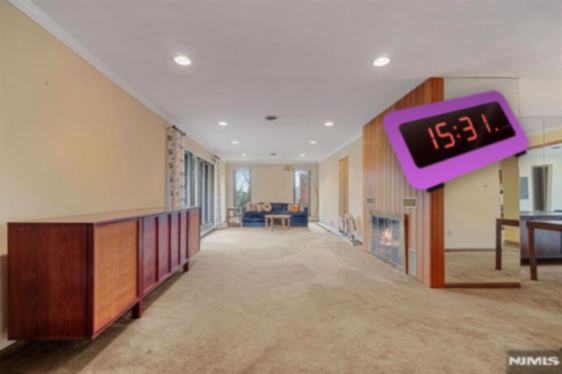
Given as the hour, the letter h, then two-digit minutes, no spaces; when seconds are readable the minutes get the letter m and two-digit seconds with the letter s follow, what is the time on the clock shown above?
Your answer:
15h31
